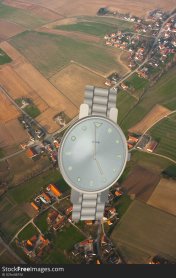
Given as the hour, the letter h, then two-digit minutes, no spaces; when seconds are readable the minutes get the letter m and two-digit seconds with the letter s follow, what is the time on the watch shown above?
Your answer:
4h59
